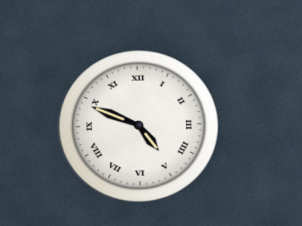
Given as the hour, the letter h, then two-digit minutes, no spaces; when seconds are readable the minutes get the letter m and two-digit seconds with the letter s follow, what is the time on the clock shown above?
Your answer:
4h49
